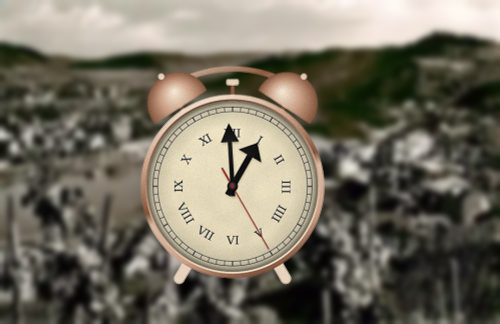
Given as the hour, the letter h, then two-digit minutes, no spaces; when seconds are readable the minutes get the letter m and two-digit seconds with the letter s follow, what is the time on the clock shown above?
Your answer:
12h59m25s
